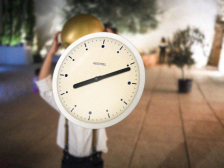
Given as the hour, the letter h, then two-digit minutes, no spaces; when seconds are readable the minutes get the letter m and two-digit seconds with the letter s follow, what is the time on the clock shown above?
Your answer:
8h11
